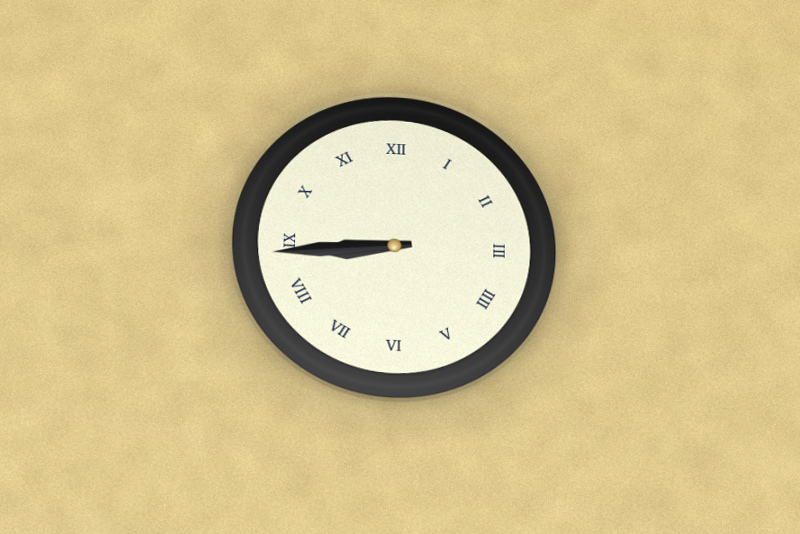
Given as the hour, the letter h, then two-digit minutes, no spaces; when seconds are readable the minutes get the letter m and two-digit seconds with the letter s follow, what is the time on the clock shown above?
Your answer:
8h44
